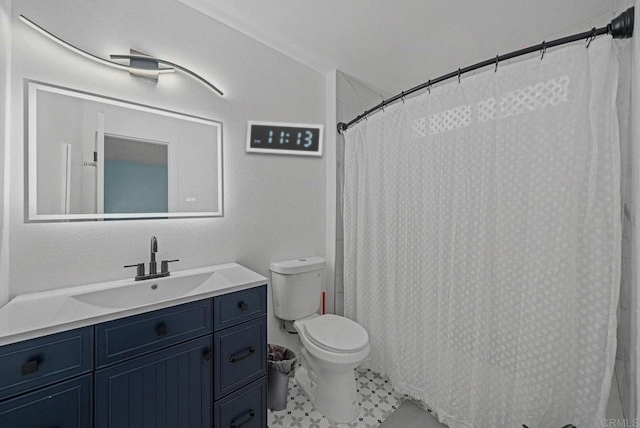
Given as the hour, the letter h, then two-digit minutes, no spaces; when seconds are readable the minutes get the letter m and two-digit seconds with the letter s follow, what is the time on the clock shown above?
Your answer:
11h13
